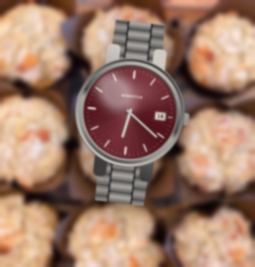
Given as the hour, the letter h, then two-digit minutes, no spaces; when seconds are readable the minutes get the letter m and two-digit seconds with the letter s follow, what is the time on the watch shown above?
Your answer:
6h21
